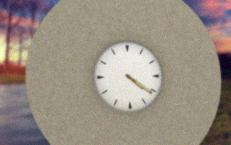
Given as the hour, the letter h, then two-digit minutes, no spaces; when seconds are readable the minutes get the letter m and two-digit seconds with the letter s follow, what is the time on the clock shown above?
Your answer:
4h21
